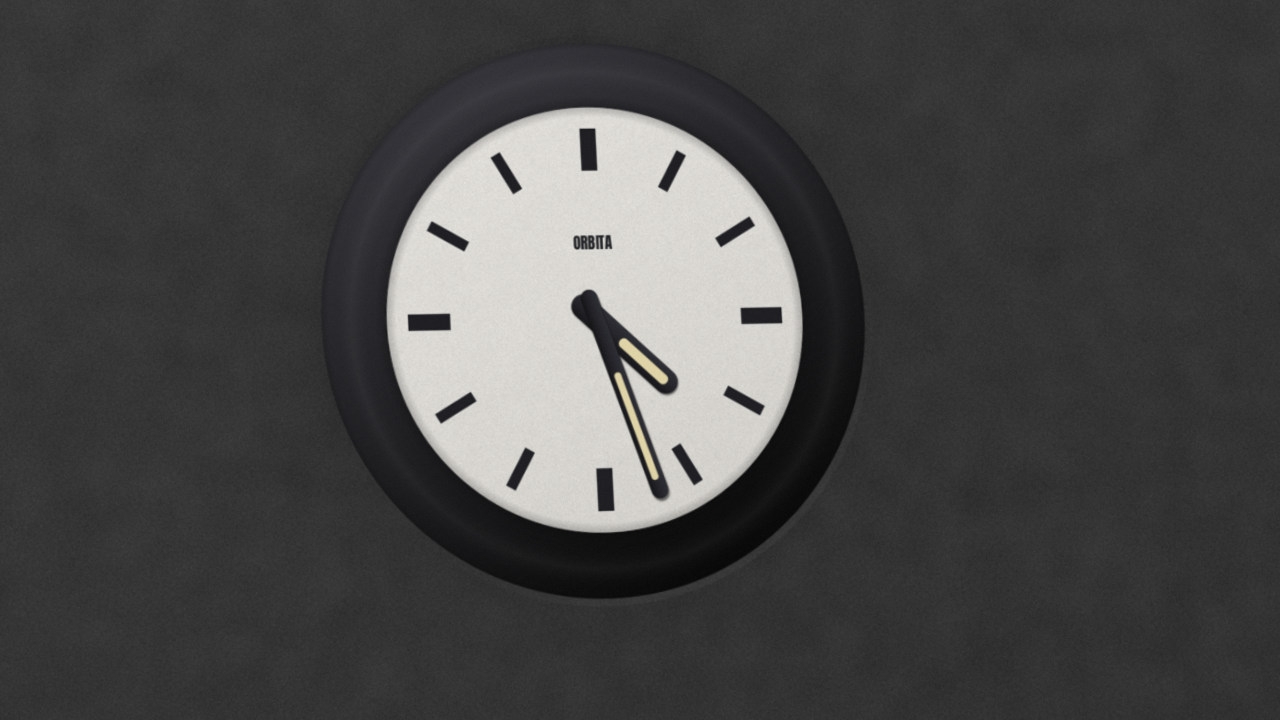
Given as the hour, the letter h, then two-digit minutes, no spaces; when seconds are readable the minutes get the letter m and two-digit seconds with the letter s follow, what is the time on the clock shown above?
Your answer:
4h27
